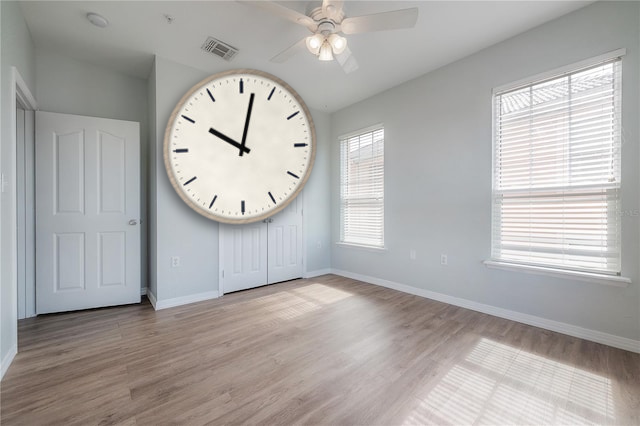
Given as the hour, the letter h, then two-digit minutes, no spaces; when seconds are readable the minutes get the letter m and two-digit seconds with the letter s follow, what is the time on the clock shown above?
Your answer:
10h02
